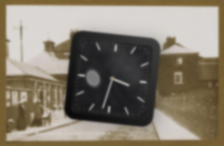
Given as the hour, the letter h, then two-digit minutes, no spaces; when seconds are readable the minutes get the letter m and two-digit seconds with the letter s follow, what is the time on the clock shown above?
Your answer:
3h32
